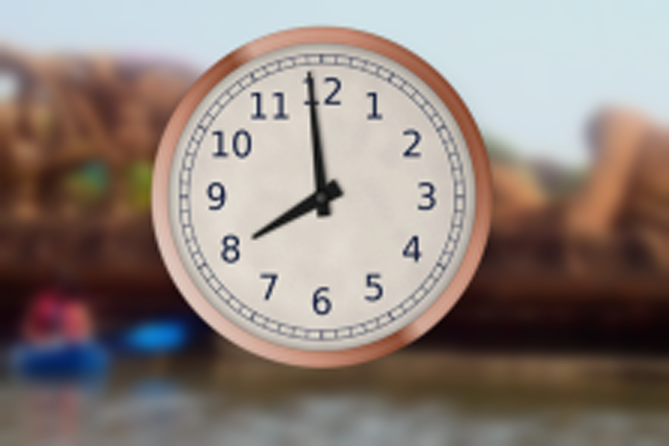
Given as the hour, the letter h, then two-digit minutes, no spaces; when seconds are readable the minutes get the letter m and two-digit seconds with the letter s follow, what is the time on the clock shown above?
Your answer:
7h59
